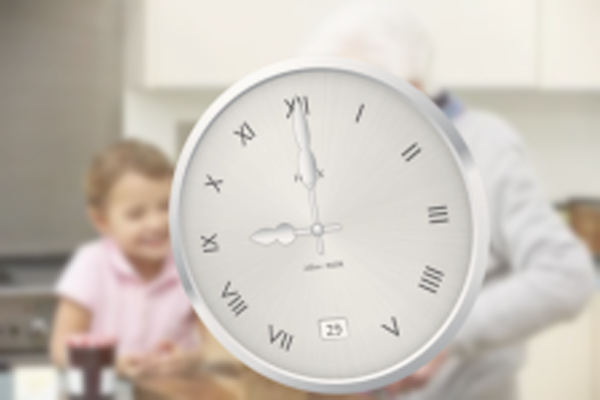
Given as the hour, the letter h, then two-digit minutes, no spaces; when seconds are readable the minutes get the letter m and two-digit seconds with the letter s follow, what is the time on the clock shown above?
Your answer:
9h00
